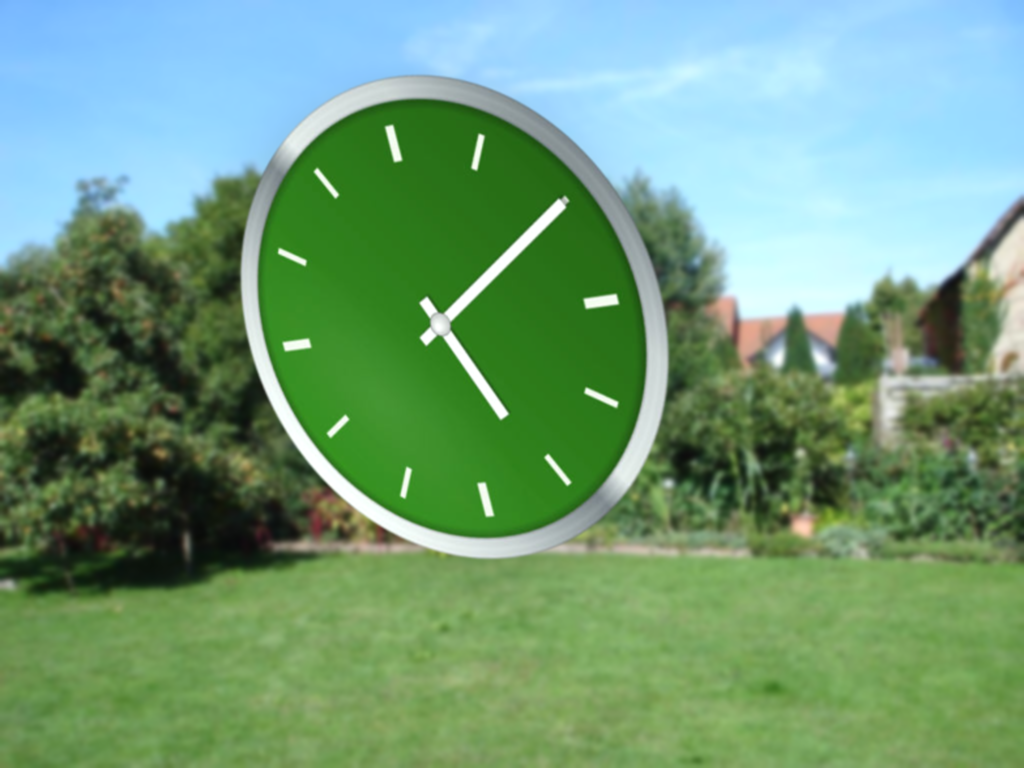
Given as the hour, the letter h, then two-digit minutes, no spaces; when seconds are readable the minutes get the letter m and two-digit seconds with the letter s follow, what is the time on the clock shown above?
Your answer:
5h10
